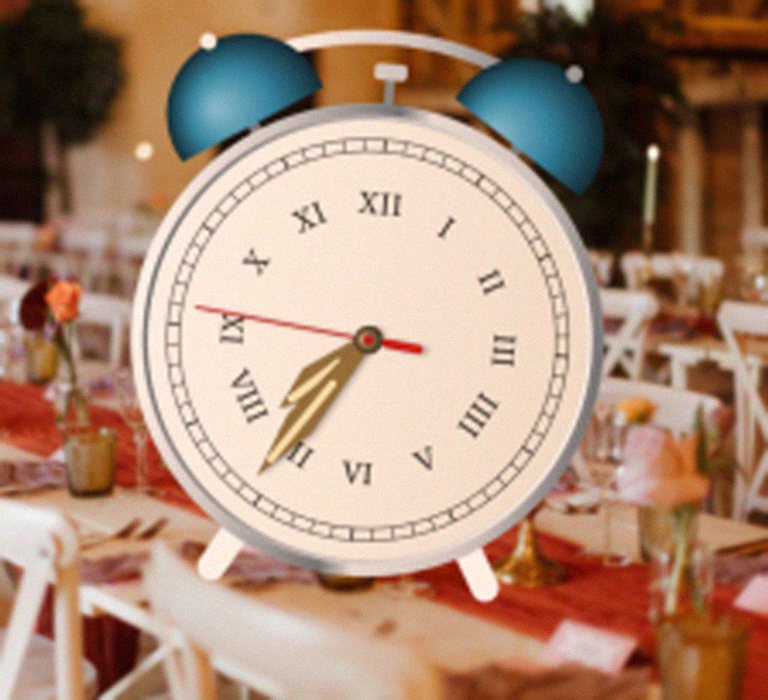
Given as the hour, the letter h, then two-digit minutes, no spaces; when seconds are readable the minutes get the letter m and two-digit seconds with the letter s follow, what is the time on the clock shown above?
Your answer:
7h35m46s
